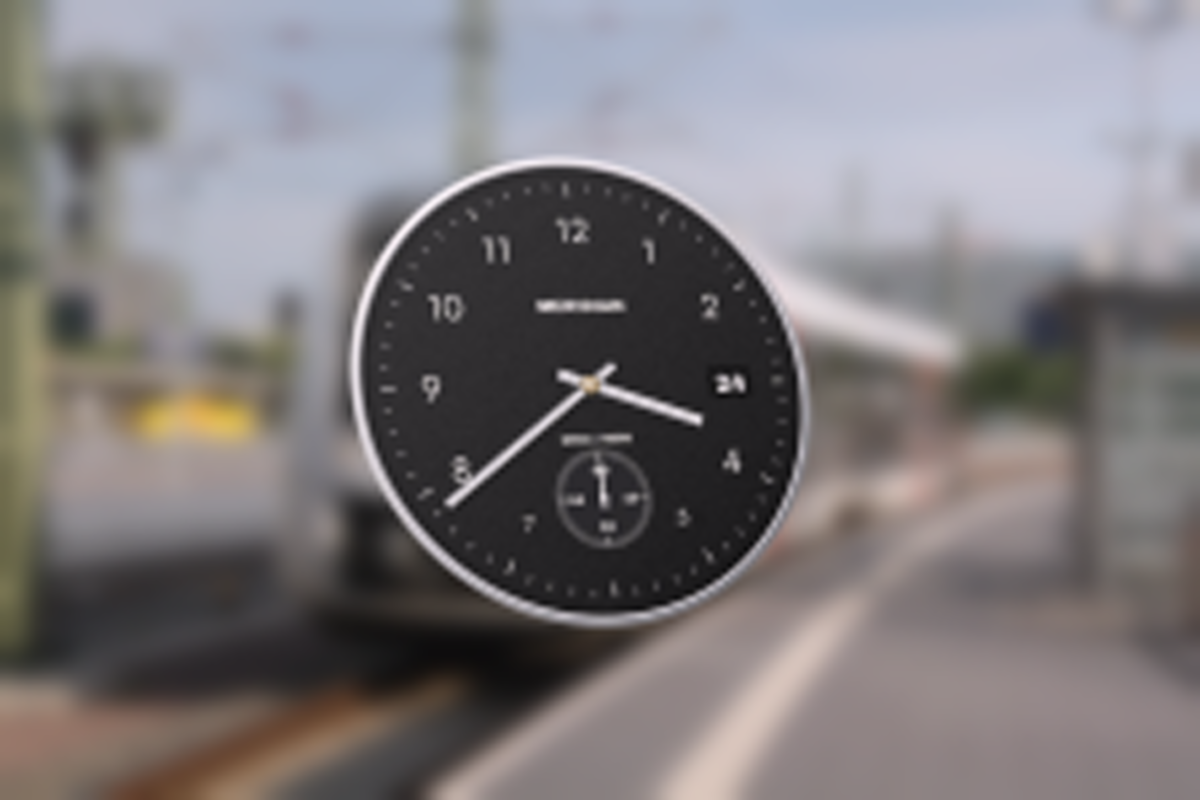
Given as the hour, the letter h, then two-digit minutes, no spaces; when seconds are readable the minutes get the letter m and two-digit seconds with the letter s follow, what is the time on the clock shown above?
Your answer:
3h39
